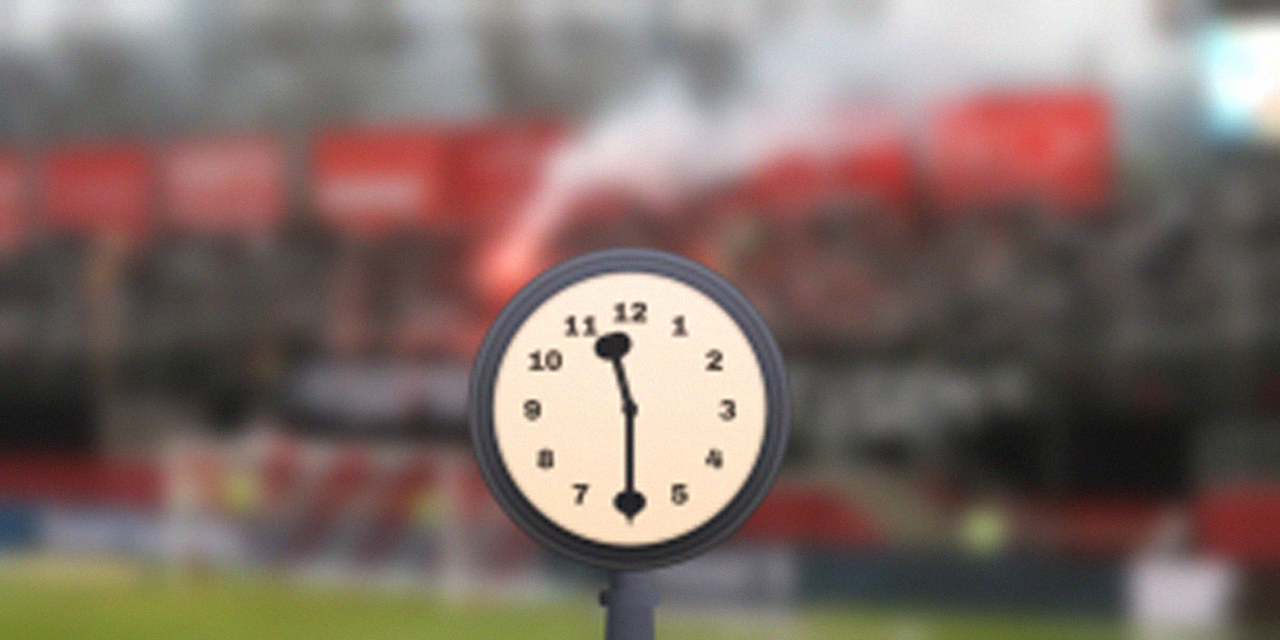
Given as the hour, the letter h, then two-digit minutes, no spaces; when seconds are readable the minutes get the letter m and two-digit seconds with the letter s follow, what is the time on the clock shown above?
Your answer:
11h30
